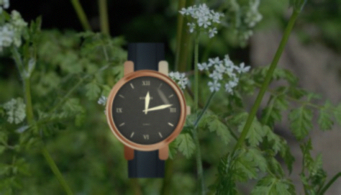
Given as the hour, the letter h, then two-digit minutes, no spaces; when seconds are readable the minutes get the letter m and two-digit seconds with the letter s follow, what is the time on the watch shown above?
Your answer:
12h13
